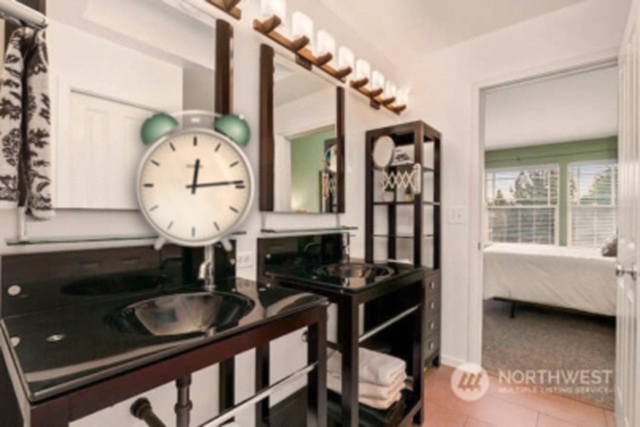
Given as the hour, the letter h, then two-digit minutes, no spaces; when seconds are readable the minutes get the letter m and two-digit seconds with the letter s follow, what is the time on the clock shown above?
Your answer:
12h14
